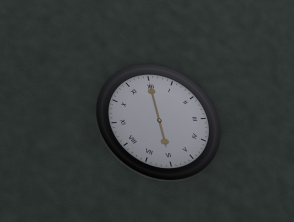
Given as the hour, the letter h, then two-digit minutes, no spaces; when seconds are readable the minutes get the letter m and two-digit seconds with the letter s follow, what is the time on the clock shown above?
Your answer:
6h00
